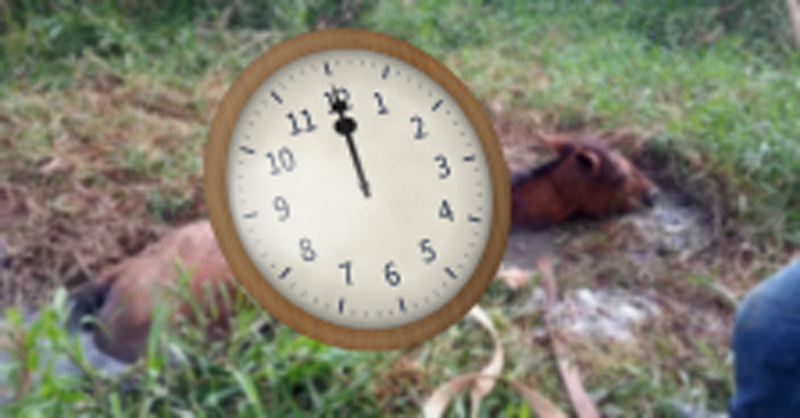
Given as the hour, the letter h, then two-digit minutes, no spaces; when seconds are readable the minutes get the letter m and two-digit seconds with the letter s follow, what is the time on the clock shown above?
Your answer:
12h00
